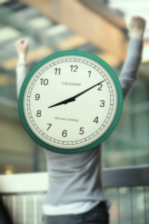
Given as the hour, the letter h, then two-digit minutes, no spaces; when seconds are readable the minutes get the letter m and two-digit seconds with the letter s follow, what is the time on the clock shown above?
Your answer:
8h09
